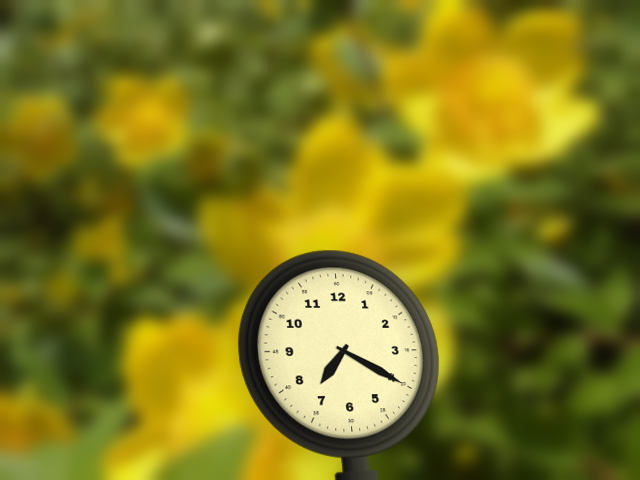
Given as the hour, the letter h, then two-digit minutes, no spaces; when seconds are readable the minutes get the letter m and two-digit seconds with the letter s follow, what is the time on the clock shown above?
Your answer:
7h20
